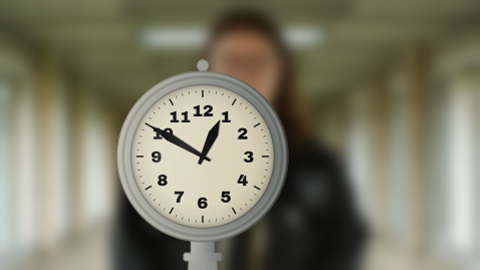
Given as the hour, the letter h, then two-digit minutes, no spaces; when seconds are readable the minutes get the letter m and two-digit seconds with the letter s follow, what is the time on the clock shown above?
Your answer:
12h50
